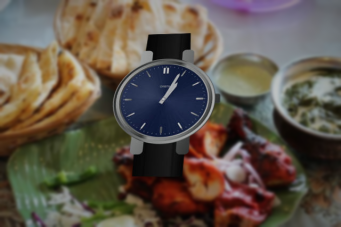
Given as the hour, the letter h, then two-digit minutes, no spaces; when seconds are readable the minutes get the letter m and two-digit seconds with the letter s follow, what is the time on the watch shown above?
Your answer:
1h04
